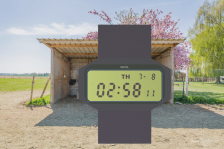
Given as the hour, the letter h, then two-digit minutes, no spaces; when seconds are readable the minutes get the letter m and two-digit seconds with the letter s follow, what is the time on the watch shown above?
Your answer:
2h58m11s
